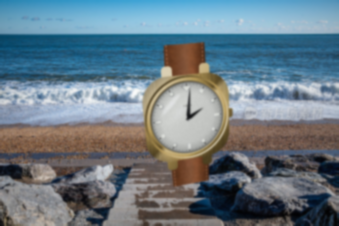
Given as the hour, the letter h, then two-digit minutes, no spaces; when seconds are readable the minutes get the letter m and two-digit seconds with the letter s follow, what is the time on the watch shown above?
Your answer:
2h01
